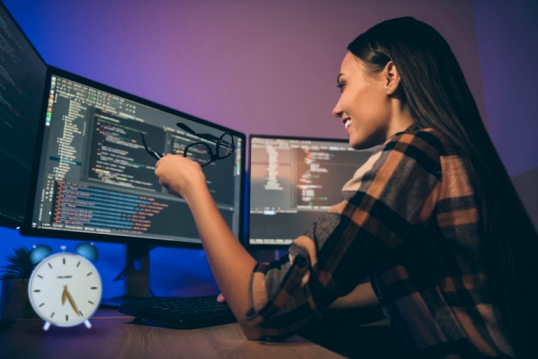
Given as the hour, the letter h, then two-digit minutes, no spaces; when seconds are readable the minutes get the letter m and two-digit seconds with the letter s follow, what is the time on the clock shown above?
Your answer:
6h26
